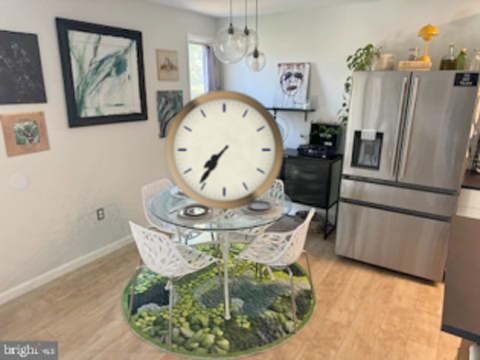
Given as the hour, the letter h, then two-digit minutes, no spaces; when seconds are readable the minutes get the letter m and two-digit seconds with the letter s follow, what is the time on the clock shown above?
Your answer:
7h36
